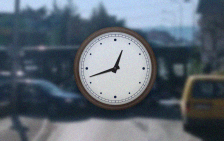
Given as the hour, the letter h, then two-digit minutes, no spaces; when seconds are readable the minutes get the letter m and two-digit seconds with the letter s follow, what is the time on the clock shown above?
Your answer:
12h42
